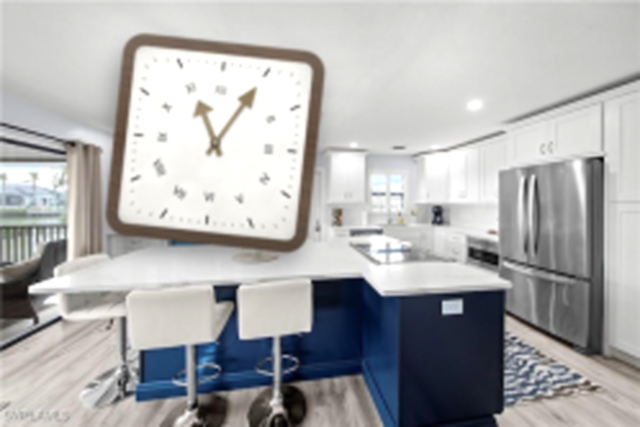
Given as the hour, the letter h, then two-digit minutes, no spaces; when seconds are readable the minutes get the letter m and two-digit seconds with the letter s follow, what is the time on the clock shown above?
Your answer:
11h05
